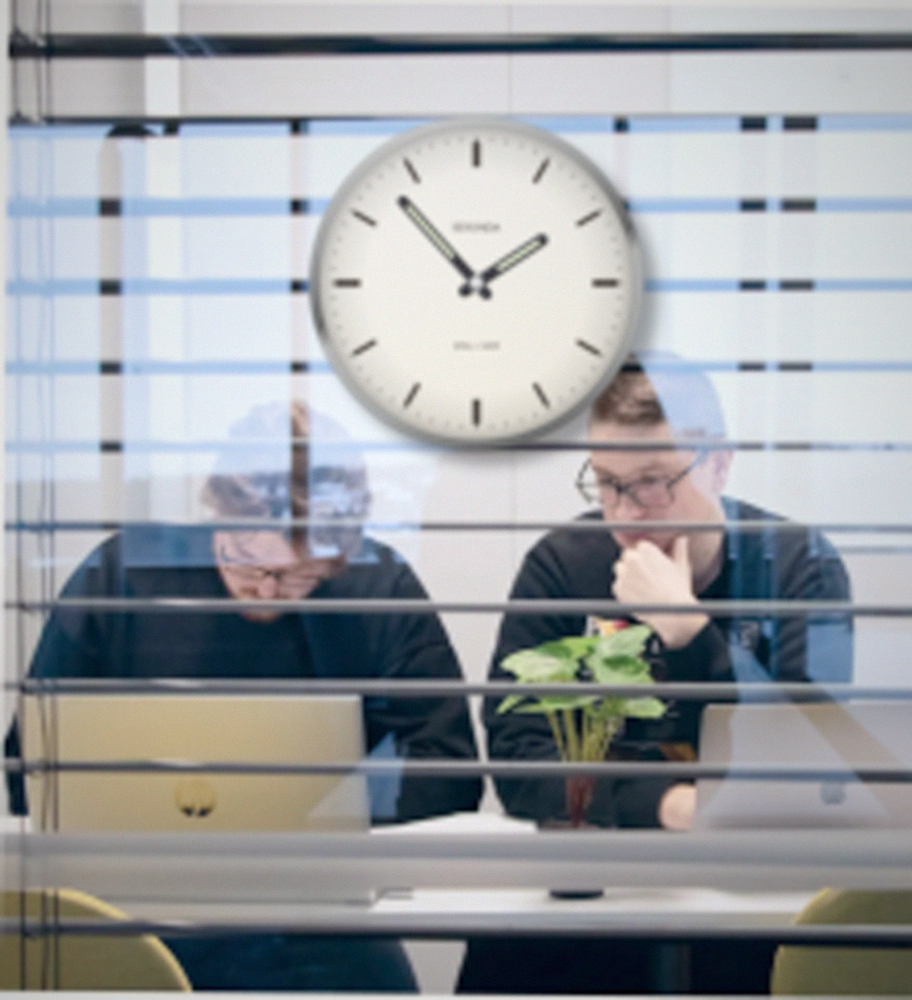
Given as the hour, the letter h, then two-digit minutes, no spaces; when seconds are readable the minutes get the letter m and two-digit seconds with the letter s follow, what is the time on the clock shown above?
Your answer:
1h53
